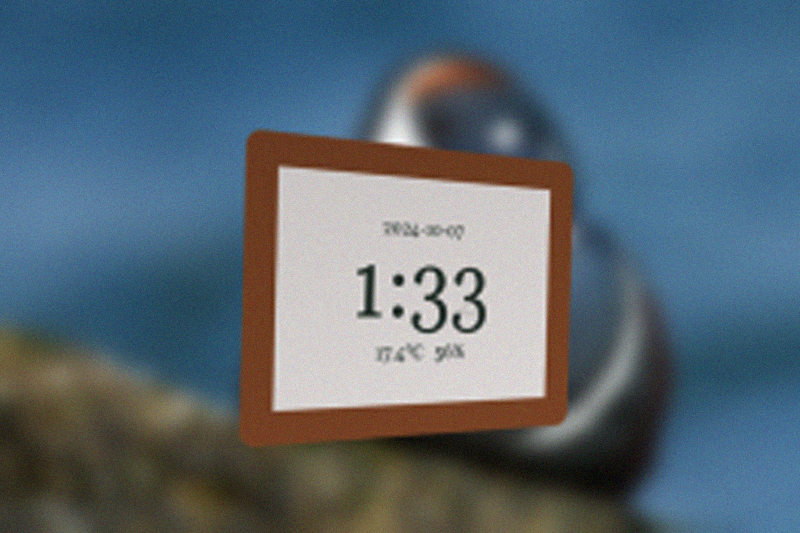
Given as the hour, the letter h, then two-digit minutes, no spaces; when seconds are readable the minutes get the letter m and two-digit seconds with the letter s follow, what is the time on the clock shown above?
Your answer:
1h33
